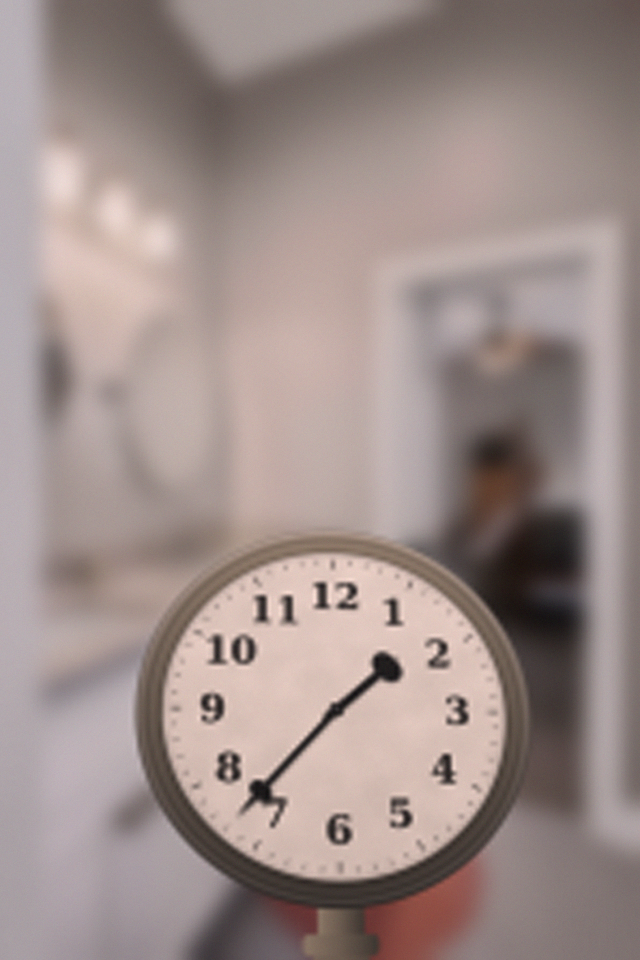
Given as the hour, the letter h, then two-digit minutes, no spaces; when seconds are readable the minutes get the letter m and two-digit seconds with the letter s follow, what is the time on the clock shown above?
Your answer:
1h37
